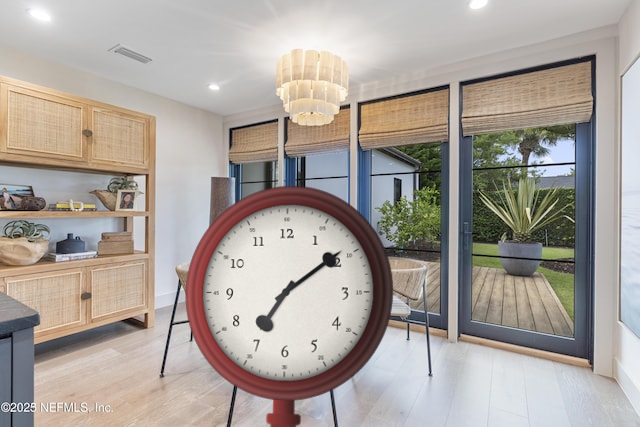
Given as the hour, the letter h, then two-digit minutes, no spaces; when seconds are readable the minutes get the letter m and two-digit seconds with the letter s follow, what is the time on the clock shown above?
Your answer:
7h09
